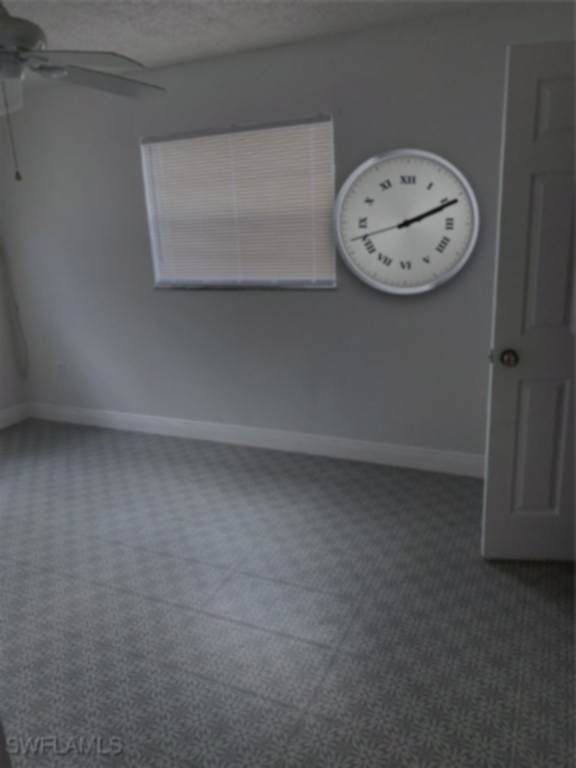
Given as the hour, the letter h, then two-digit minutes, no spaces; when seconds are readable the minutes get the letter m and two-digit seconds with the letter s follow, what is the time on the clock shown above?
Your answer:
2h10m42s
